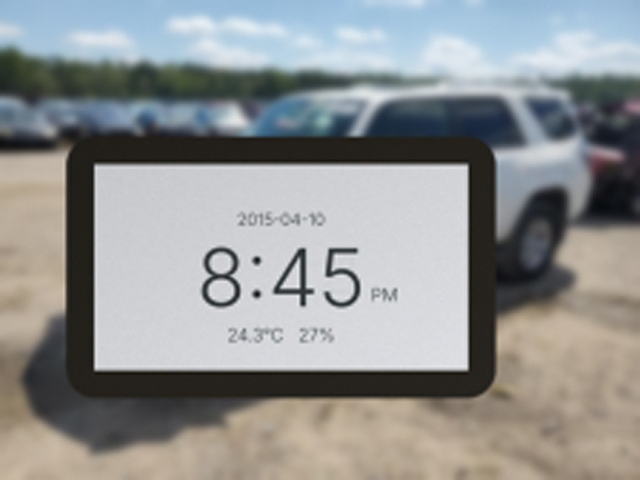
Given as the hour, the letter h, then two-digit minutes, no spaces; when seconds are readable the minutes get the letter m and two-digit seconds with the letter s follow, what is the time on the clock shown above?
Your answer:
8h45
